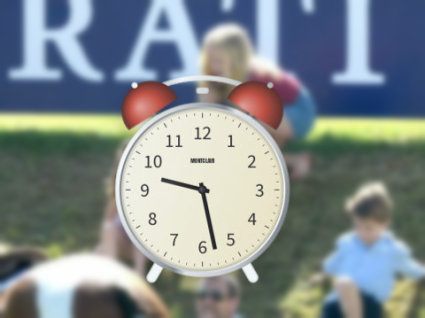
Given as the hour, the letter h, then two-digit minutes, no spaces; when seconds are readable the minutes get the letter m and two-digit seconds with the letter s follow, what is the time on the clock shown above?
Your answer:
9h28
